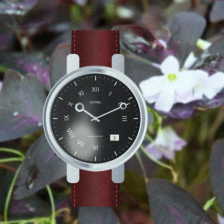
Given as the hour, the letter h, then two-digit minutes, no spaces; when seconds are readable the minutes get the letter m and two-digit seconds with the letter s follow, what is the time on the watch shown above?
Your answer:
10h11
